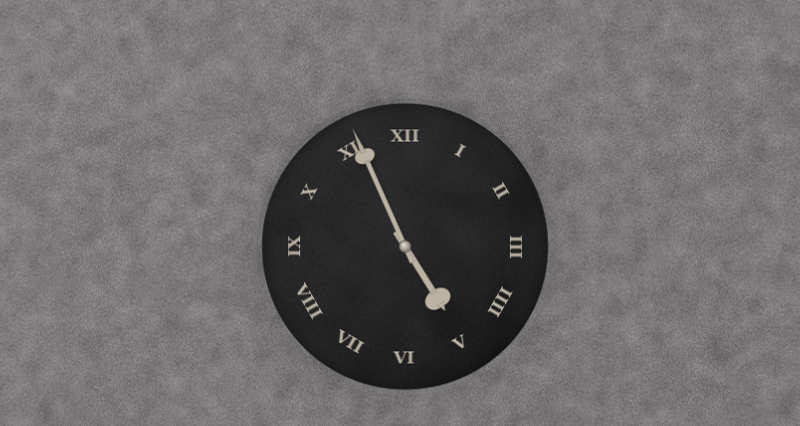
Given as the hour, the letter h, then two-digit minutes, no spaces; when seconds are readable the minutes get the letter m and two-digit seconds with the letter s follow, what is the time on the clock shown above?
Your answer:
4h56
